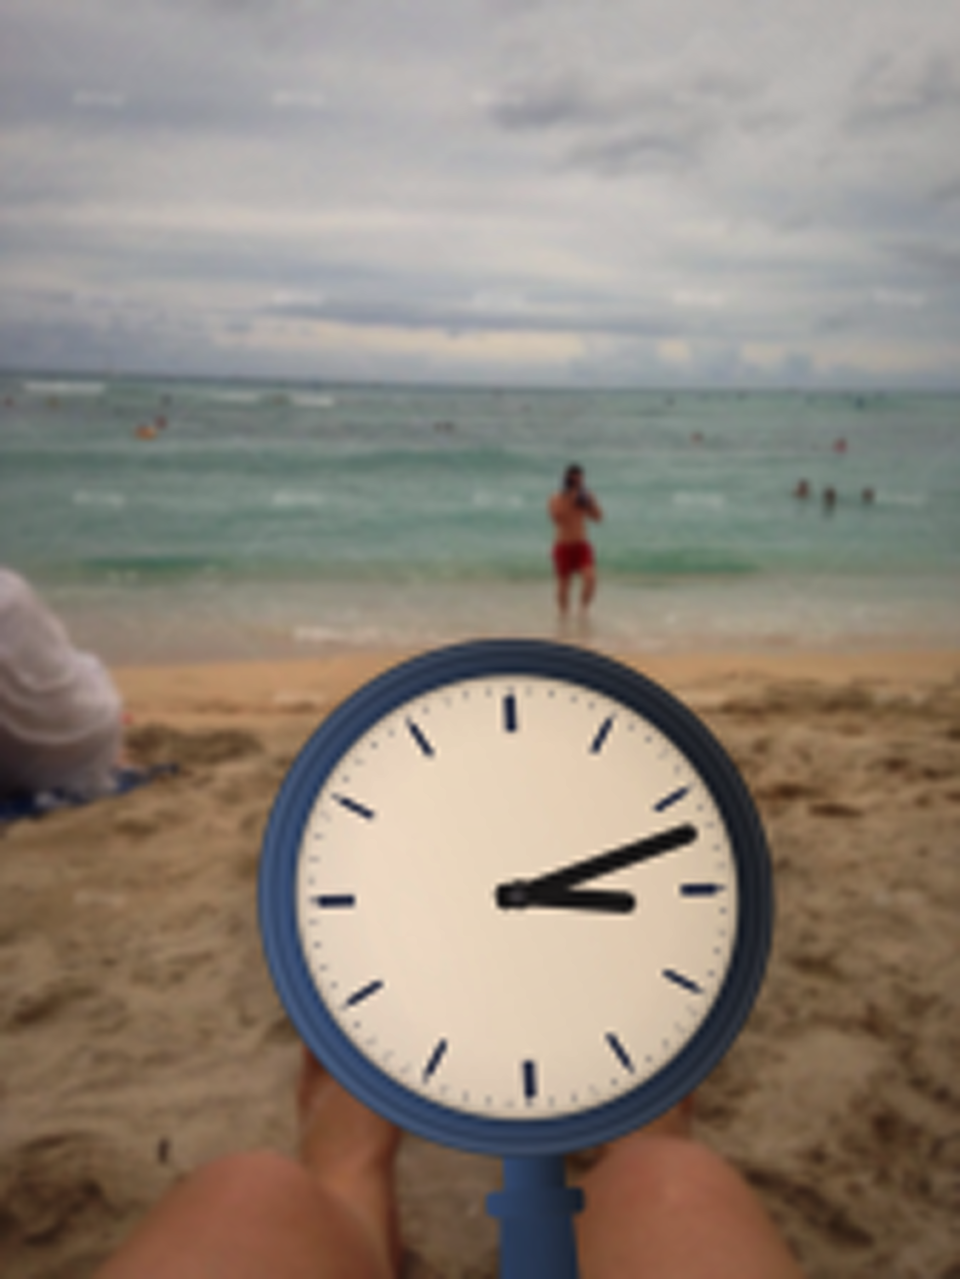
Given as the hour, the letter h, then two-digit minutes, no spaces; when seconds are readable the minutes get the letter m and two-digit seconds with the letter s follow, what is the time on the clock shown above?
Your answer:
3h12
